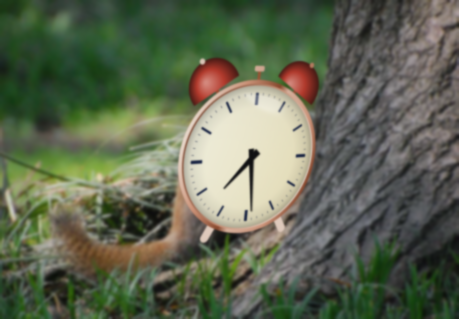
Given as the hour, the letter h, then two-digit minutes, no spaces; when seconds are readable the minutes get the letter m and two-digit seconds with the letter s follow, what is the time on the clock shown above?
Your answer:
7h29
